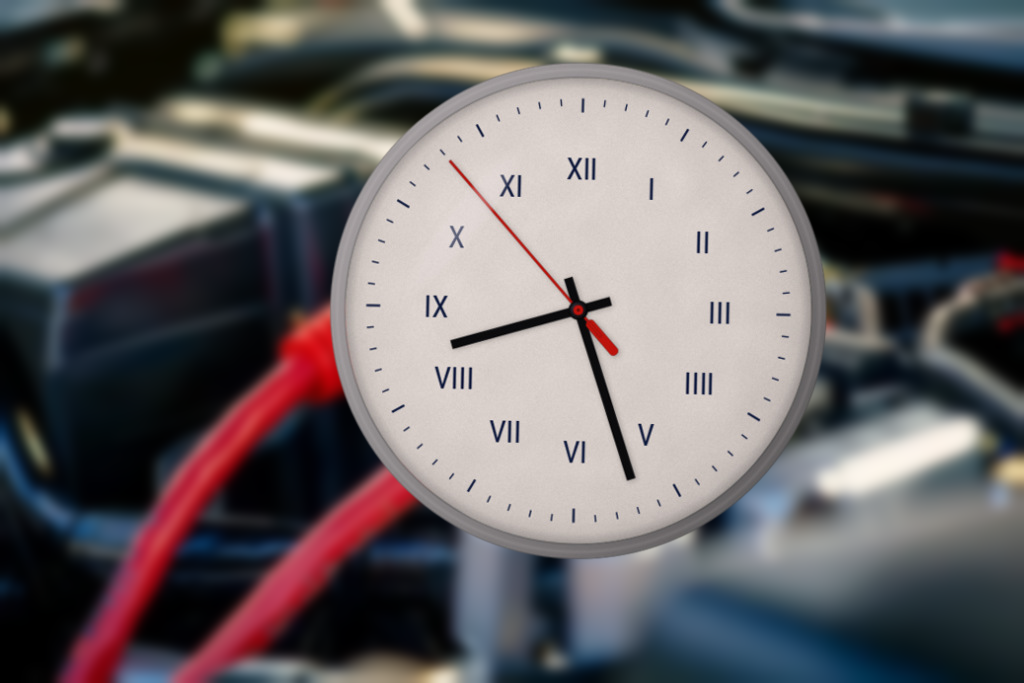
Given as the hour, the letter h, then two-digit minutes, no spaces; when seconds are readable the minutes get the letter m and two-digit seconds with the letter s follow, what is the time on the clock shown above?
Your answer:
8h26m53s
